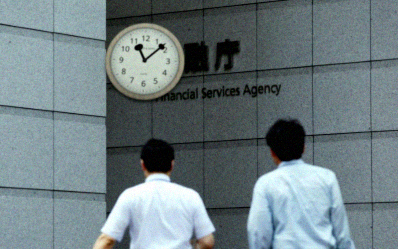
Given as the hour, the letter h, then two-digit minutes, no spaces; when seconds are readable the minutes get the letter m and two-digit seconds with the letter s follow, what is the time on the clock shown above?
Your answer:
11h08
